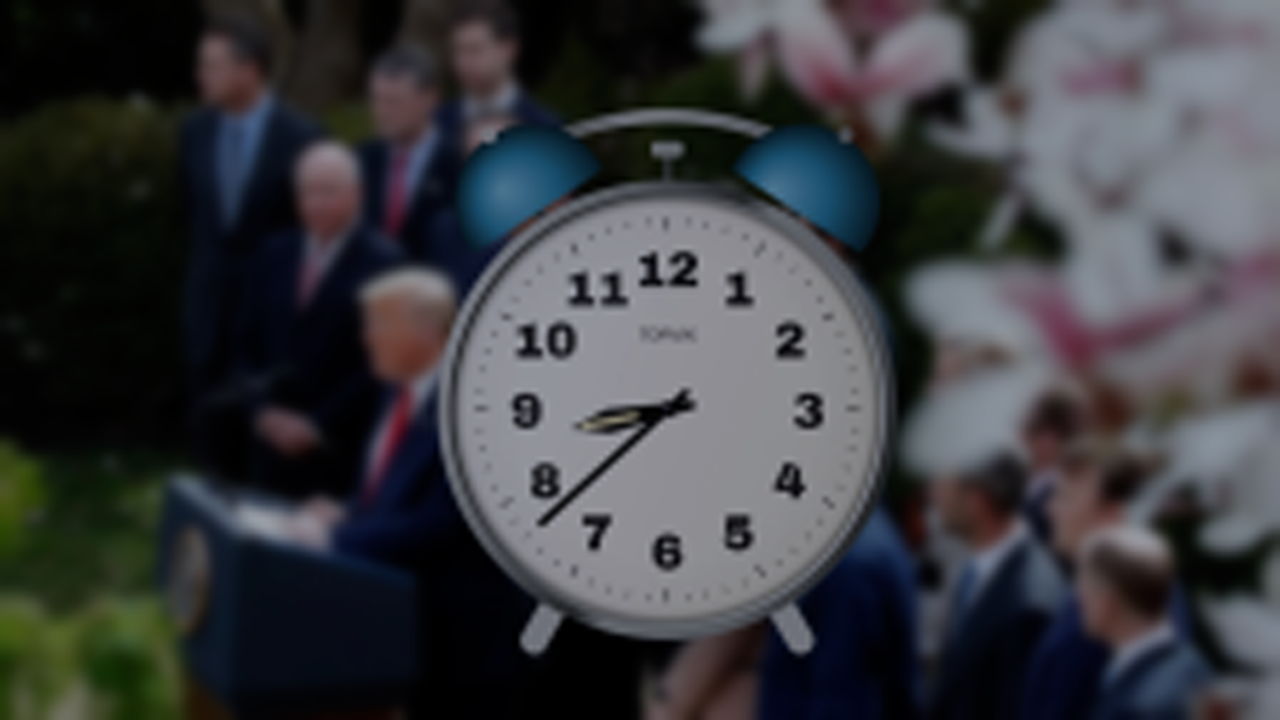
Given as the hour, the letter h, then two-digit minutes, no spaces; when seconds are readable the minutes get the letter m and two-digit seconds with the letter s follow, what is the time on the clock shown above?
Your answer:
8h38
